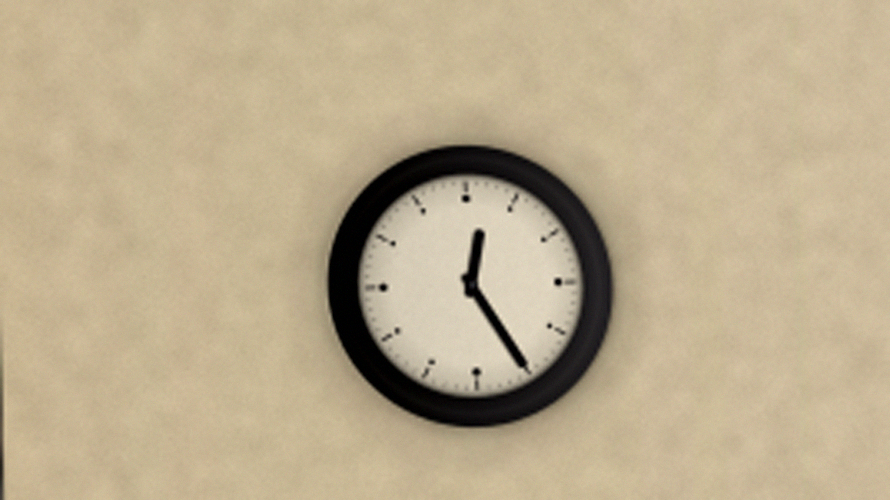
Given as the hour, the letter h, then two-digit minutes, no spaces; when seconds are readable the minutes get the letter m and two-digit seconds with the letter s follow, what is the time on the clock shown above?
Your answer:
12h25
